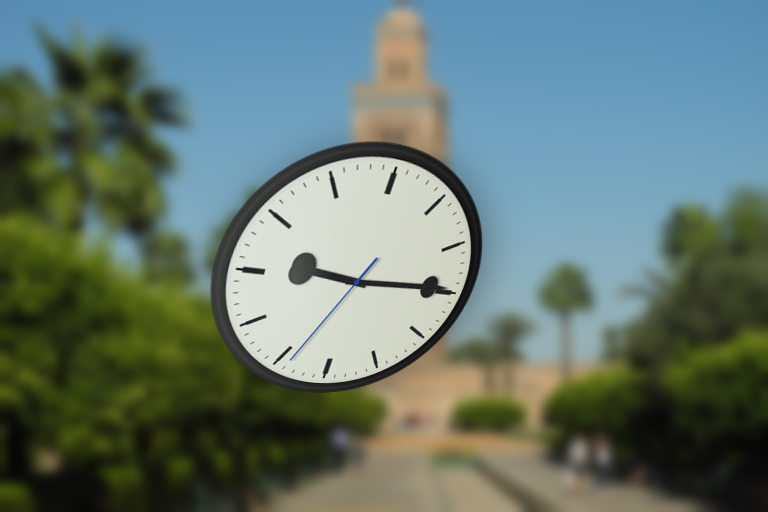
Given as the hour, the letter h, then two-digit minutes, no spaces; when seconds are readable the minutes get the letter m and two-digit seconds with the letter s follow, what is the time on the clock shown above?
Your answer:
9h14m34s
